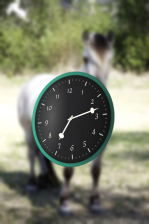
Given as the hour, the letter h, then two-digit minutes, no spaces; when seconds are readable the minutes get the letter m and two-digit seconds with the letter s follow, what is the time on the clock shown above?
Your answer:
7h13
